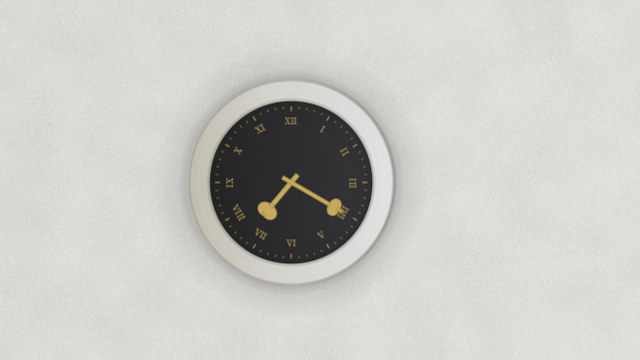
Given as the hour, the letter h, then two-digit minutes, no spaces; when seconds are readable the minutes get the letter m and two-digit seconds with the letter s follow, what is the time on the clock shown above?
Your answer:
7h20
